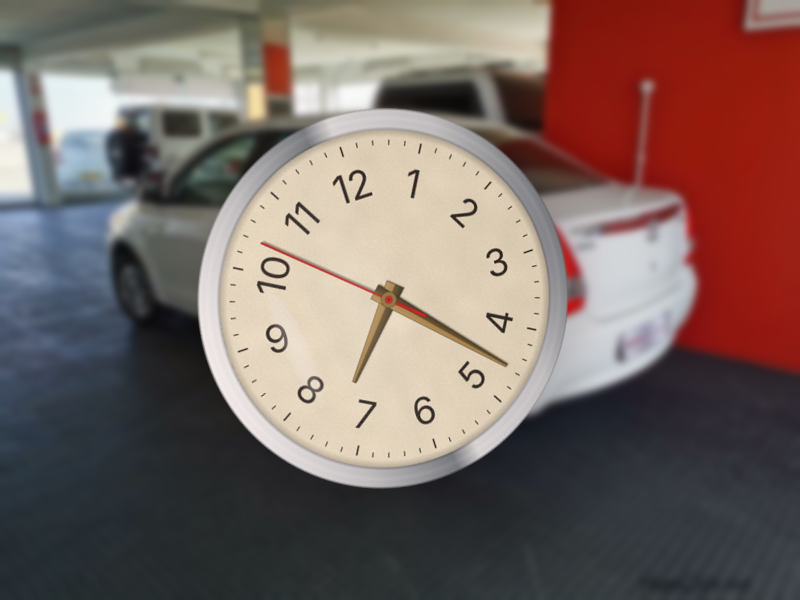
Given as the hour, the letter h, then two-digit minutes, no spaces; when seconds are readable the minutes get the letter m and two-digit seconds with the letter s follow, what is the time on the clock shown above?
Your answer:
7h22m52s
